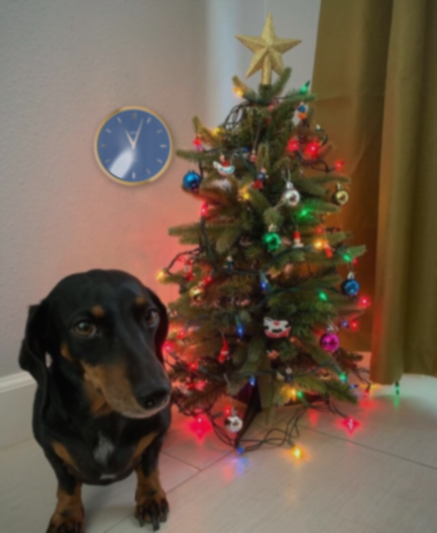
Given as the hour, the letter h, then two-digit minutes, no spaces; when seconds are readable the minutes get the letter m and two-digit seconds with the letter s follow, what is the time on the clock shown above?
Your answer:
11h03
